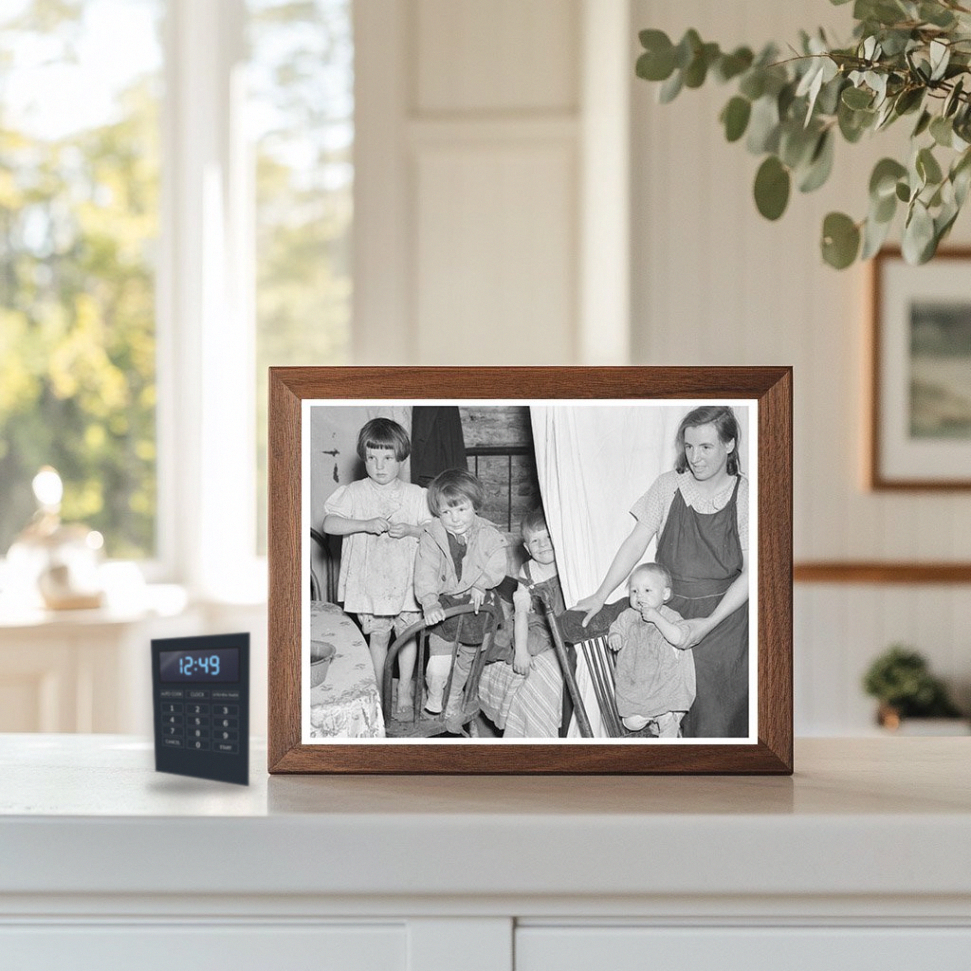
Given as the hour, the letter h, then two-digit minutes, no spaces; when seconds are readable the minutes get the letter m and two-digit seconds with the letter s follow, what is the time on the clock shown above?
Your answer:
12h49
